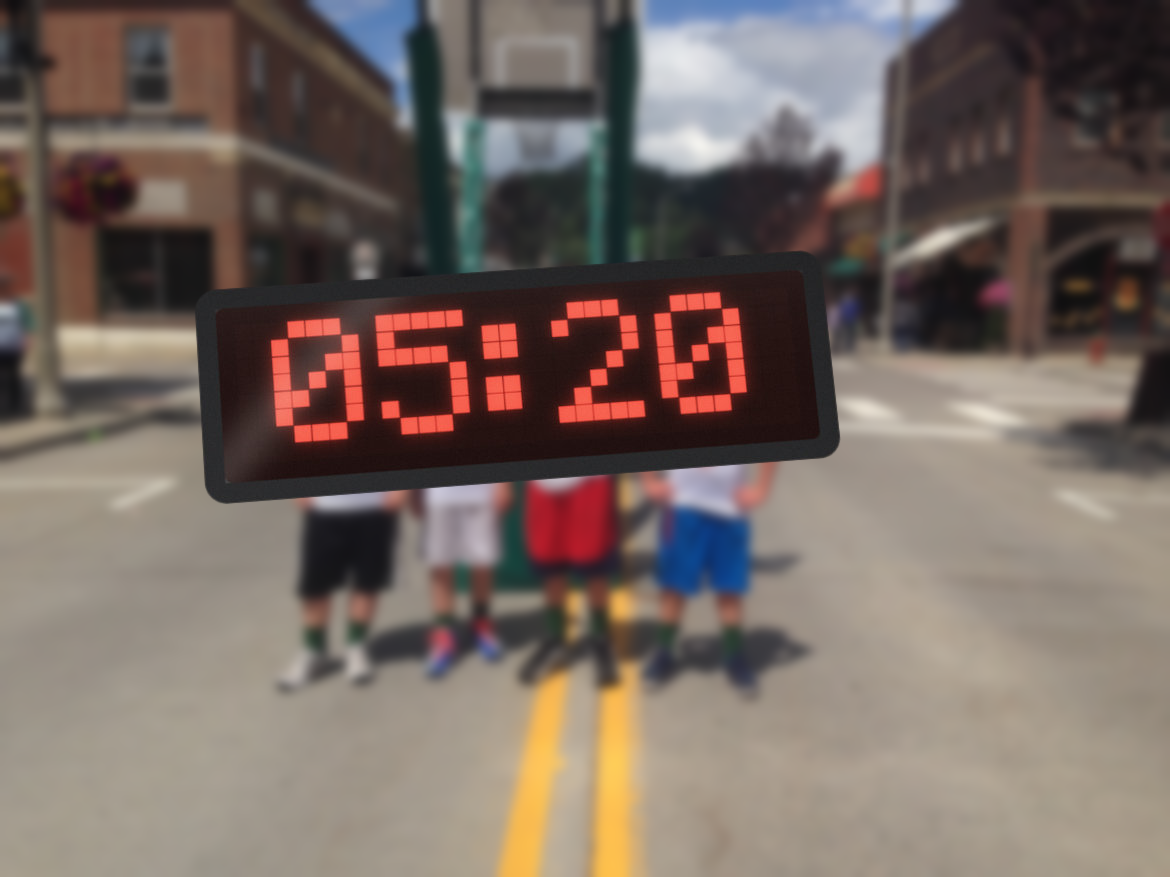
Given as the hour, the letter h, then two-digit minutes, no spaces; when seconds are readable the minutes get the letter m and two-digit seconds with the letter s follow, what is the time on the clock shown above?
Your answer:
5h20
